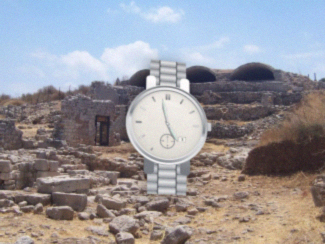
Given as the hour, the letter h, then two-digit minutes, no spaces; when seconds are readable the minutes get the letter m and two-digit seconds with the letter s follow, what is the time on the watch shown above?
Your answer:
4h58
